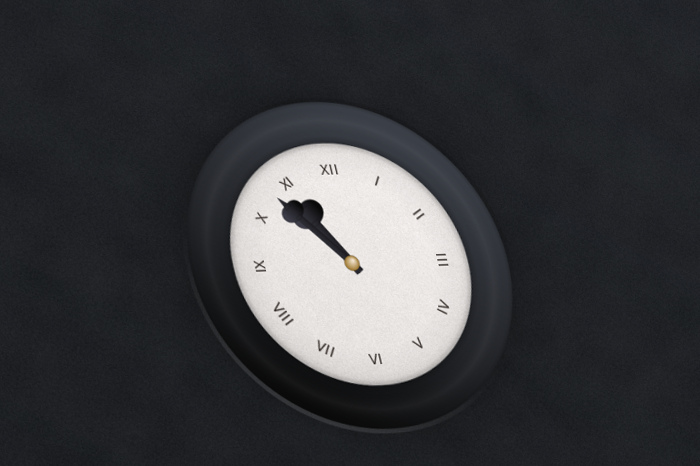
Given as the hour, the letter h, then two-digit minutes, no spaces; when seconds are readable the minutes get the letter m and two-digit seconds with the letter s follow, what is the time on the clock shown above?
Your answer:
10h53
